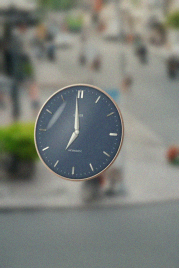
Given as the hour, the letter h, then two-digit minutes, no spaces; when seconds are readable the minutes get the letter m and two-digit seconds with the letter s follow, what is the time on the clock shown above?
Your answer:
6h59
